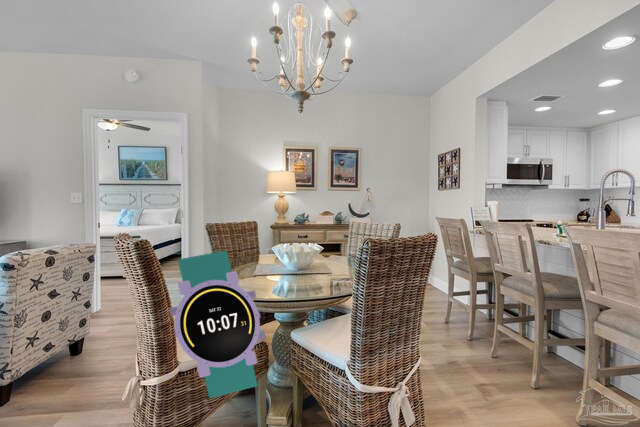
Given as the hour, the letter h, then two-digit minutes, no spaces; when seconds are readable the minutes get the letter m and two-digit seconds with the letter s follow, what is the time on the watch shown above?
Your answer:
10h07
